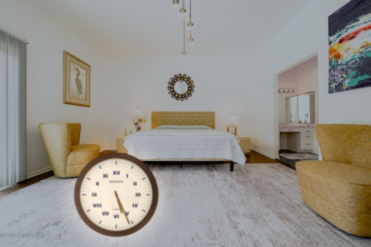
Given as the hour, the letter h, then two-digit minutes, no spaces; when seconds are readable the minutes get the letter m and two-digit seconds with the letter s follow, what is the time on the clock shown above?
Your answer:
5h26
